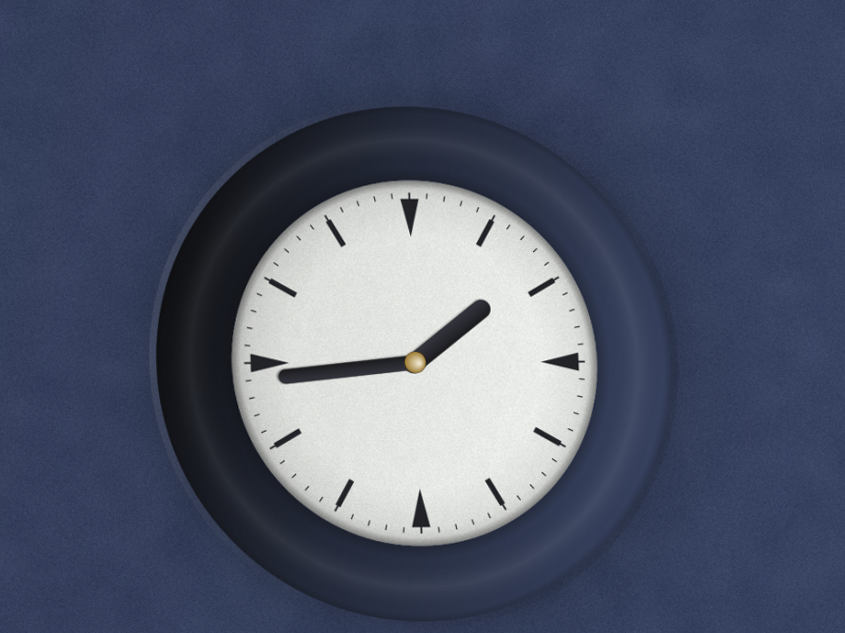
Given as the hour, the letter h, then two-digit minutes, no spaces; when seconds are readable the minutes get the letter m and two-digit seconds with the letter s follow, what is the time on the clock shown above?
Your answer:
1h44
